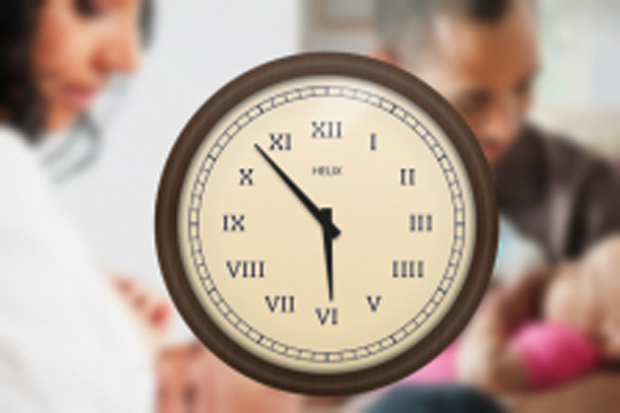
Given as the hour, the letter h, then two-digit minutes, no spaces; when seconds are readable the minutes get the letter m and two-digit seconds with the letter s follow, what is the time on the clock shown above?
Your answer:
5h53
